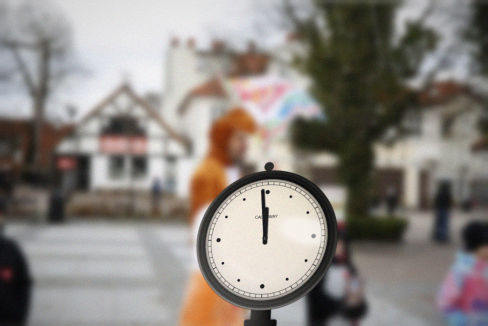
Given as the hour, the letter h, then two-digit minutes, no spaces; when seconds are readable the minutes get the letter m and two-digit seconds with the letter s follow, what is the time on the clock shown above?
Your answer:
11h59
